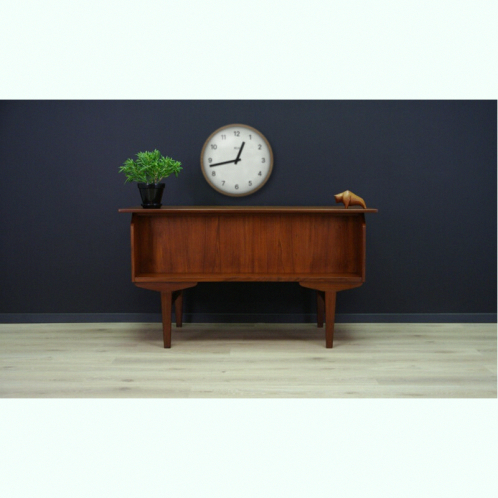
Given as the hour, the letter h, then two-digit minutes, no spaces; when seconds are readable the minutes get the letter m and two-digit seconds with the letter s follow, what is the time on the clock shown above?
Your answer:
12h43
